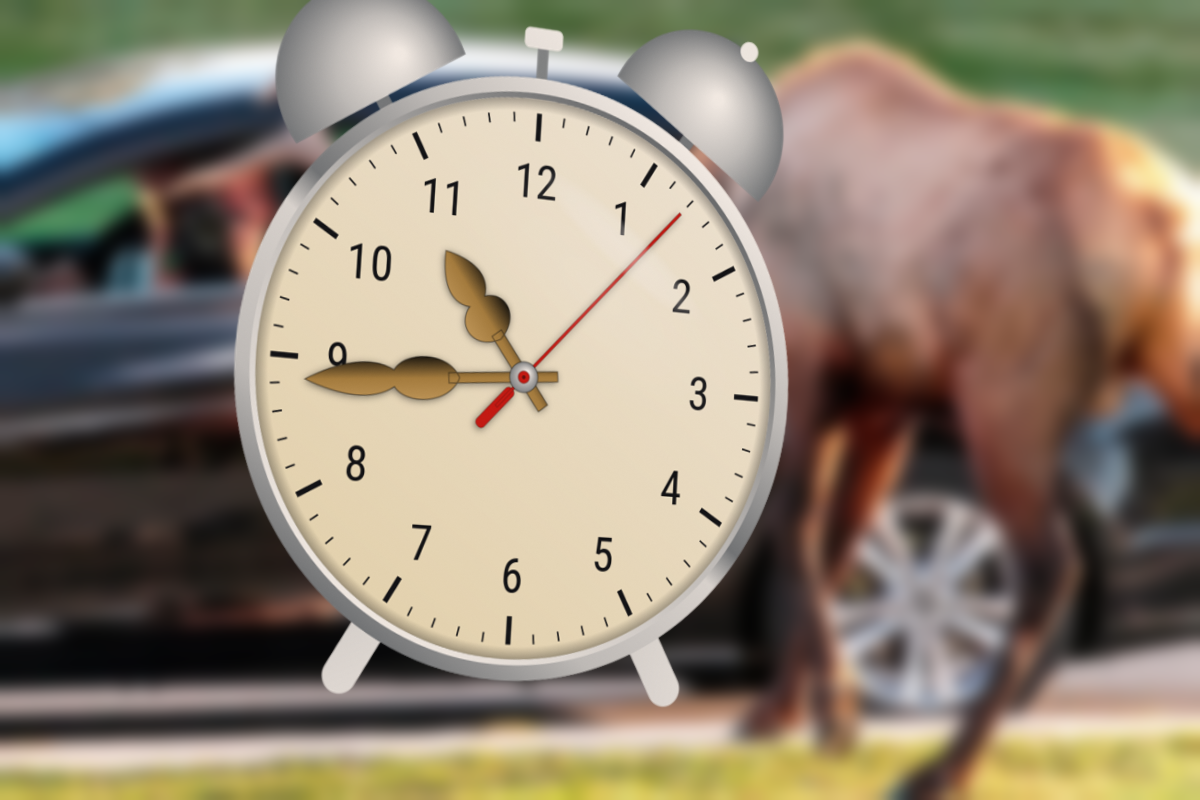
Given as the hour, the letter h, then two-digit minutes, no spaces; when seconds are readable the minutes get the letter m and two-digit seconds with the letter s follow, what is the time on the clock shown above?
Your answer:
10h44m07s
